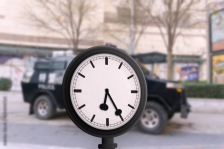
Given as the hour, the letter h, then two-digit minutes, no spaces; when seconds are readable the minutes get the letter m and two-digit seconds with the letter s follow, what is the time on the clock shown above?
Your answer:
6h25
